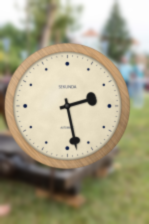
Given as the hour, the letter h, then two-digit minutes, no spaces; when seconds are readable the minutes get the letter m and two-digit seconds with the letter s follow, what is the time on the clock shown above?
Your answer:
2h28
